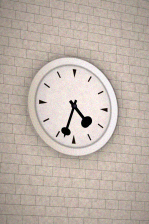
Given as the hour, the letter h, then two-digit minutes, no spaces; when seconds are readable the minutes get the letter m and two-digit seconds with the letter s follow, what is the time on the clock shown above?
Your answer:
4h33
